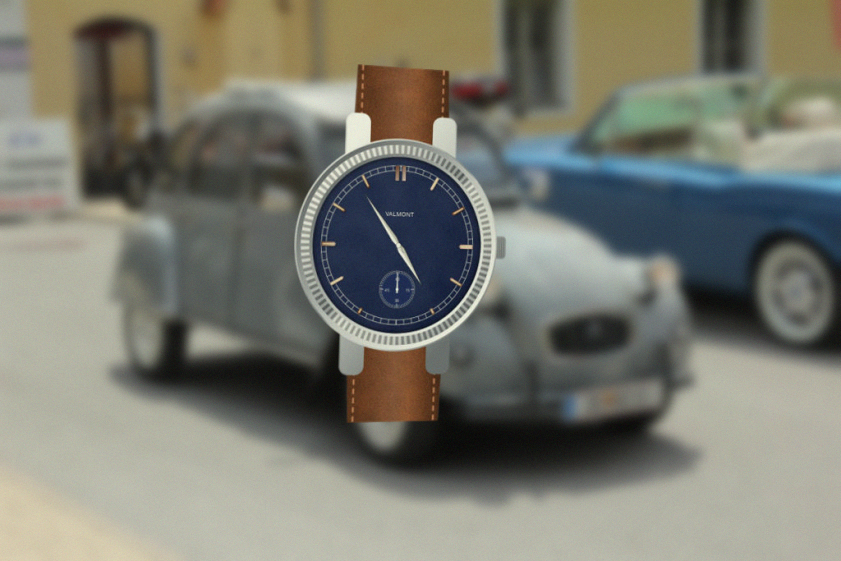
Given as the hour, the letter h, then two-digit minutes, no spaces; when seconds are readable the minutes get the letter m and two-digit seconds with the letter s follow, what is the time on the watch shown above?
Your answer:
4h54
